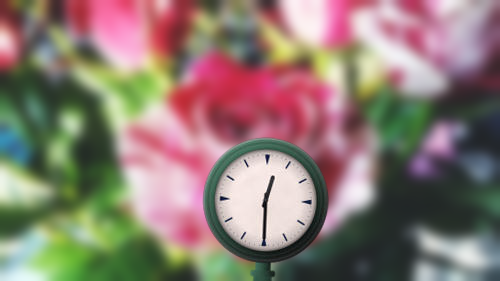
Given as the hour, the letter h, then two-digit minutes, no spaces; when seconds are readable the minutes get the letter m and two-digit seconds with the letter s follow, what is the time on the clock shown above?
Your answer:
12h30
